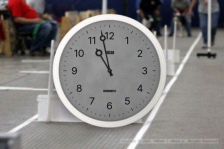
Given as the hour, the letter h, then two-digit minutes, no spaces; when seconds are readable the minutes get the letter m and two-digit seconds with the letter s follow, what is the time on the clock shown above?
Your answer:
10h58
